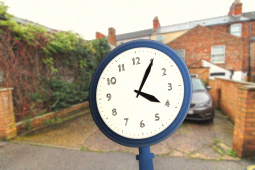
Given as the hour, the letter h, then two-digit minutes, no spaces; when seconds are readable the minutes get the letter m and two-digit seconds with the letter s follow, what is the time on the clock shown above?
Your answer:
4h05
